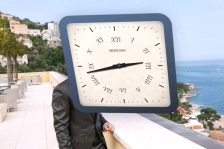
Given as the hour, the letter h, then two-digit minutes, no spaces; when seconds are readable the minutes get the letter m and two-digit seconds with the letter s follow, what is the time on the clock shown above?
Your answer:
2h43
